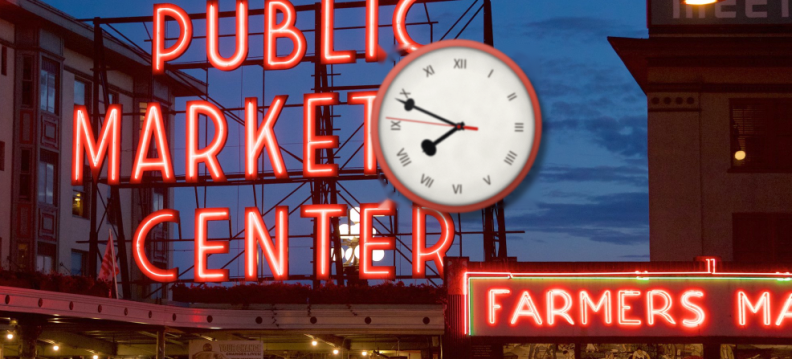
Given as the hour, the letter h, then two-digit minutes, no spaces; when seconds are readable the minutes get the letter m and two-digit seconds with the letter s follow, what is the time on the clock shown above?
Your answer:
7h48m46s
